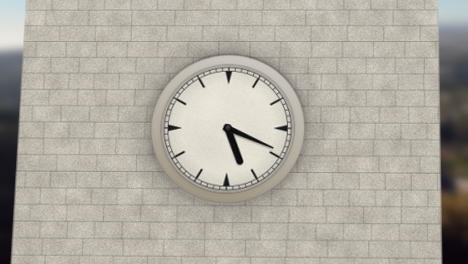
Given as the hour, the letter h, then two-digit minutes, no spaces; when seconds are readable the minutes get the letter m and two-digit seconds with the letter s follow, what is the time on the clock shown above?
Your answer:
5h19
